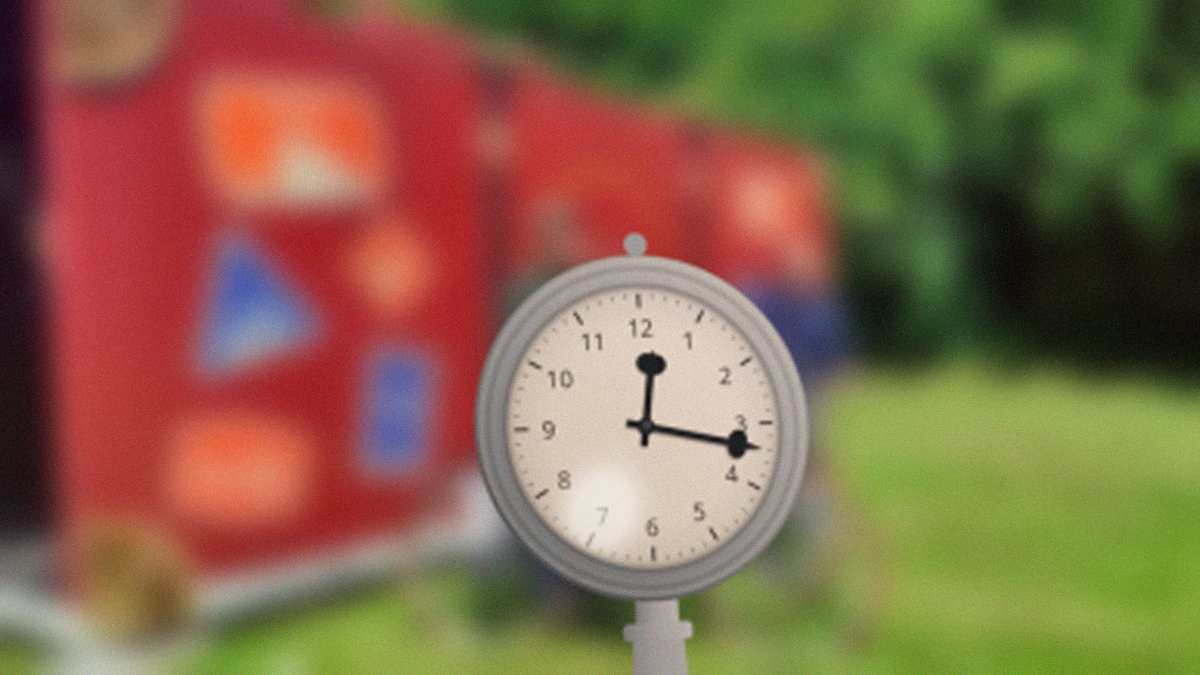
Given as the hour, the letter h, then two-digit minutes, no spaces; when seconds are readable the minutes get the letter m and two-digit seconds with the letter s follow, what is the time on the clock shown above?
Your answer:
12h17
